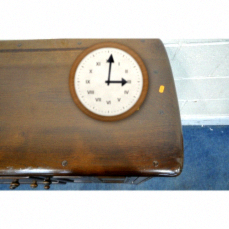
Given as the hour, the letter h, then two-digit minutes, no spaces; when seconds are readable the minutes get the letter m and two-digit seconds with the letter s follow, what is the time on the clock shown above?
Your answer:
3h01
